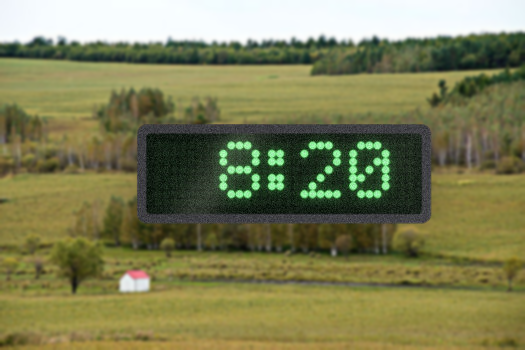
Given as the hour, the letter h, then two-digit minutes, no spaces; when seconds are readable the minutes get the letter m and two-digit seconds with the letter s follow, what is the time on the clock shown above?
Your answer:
8h20
